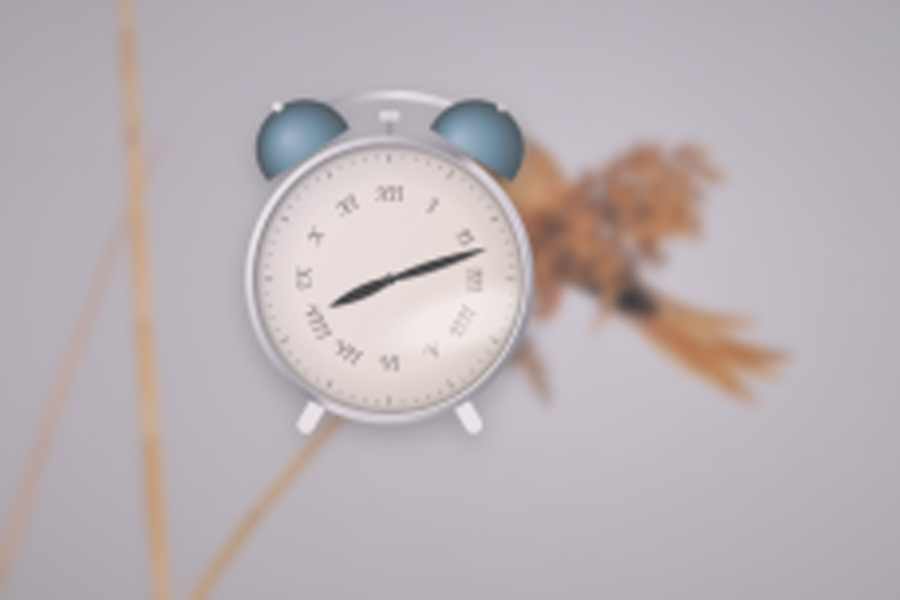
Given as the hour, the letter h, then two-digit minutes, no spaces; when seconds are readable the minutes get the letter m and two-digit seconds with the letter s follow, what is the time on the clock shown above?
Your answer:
8h12
